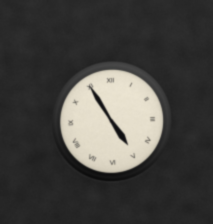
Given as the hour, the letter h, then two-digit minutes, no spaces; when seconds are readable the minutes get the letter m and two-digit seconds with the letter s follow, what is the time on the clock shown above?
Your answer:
4h55
